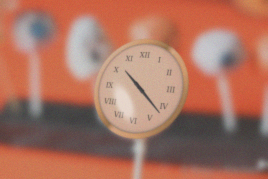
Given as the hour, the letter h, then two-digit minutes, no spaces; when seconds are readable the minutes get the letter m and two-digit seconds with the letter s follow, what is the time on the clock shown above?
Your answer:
10h22
